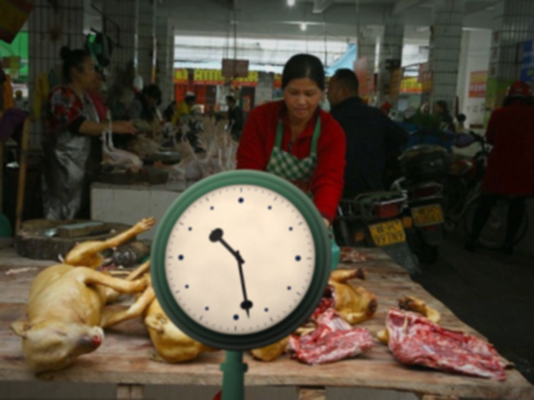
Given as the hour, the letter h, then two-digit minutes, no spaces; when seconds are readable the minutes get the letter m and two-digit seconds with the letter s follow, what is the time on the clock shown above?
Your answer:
10h28
